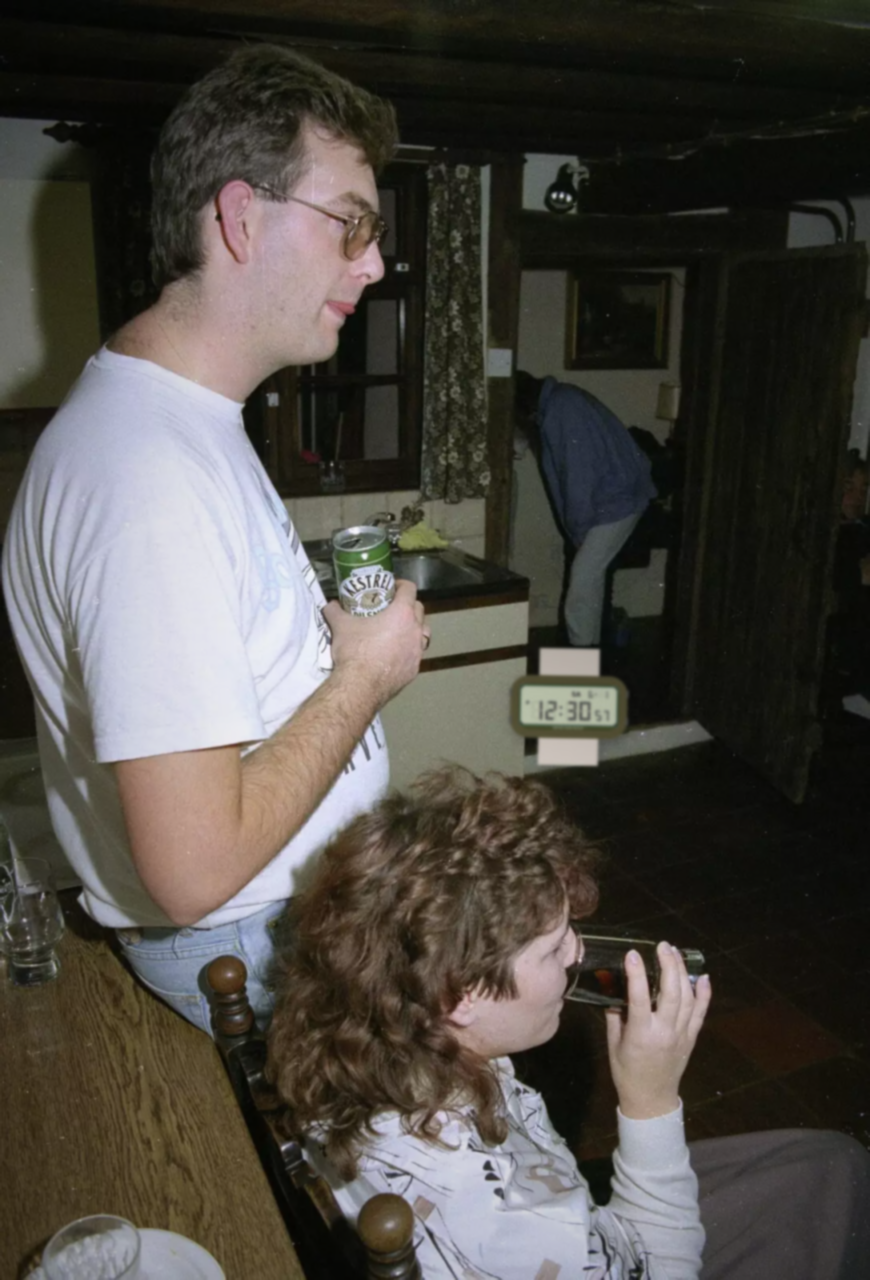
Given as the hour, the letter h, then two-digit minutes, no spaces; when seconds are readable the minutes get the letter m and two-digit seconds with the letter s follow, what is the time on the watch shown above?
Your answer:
12h30
